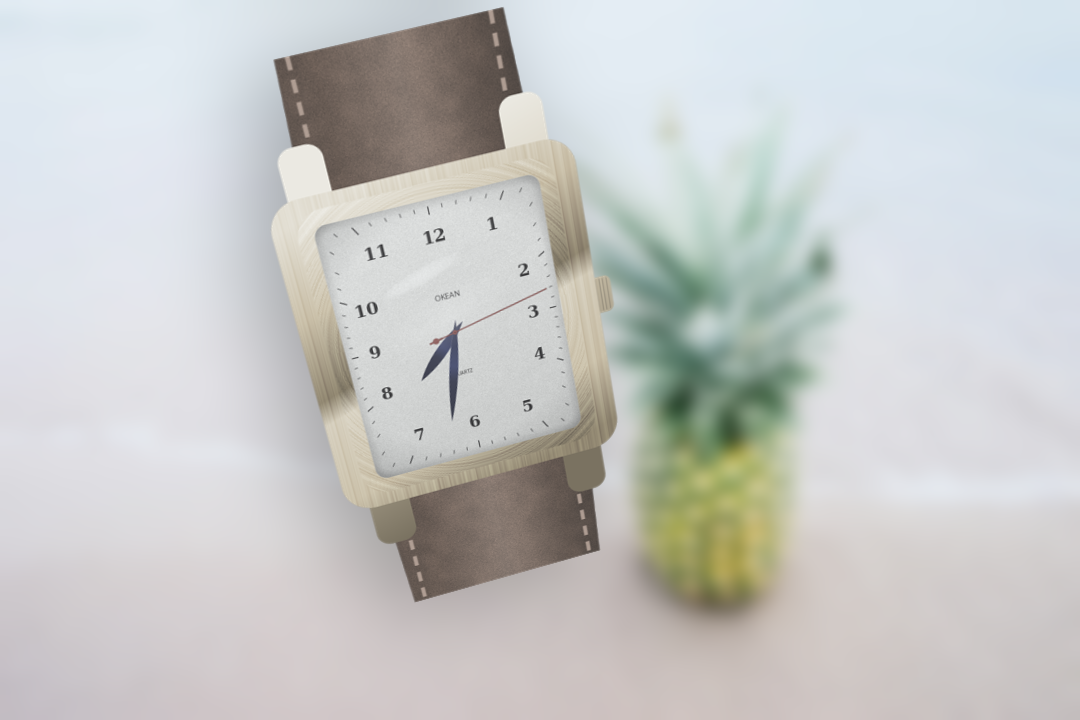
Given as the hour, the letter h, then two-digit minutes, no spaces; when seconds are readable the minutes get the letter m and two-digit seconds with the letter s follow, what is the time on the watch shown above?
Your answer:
7h32m13s
